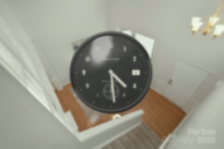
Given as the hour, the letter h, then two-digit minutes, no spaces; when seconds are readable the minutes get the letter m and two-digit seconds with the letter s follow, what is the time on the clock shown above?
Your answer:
4h29
